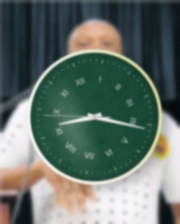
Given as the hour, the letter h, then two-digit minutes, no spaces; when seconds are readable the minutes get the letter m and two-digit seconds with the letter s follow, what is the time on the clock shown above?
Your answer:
9h20m49s
